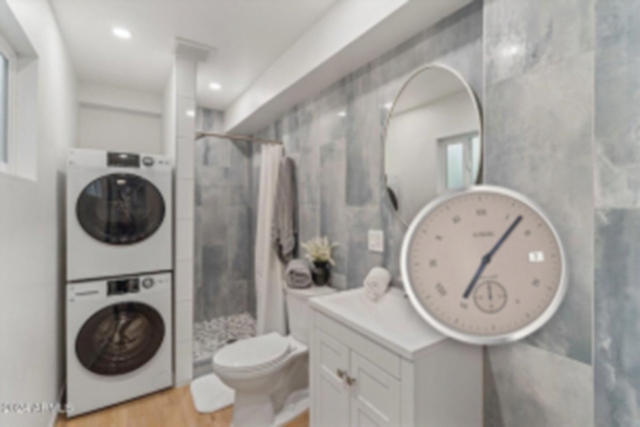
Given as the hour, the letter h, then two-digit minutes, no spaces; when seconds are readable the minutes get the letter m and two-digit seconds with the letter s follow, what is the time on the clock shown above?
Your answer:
7h07
